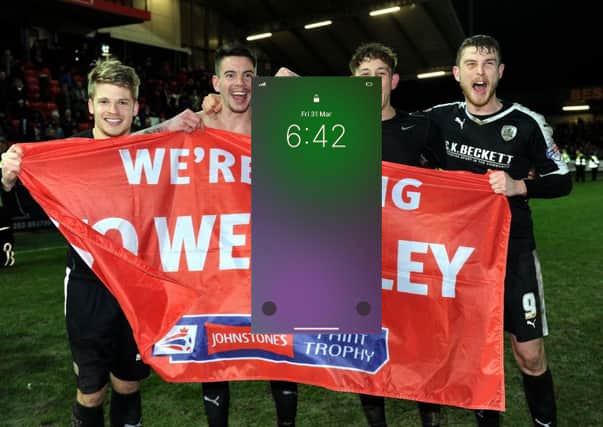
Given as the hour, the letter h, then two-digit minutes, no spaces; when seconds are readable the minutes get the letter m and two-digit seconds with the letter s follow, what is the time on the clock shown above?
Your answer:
6h42
